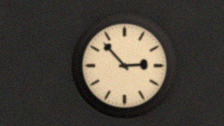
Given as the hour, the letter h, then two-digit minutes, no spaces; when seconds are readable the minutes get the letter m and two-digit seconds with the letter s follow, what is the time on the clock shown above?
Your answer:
2h53
